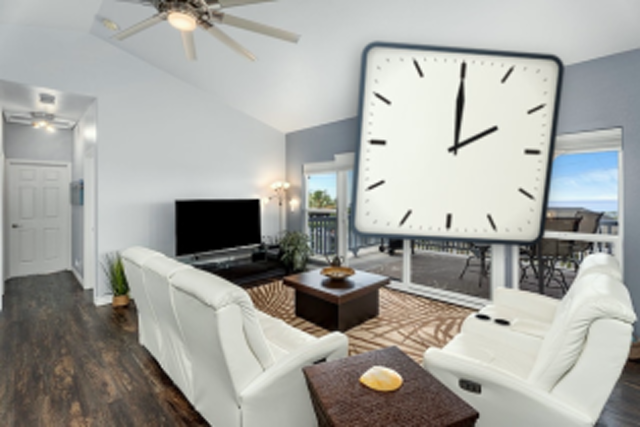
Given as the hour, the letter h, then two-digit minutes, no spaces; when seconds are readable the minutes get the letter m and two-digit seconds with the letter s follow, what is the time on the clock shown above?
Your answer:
2h00
